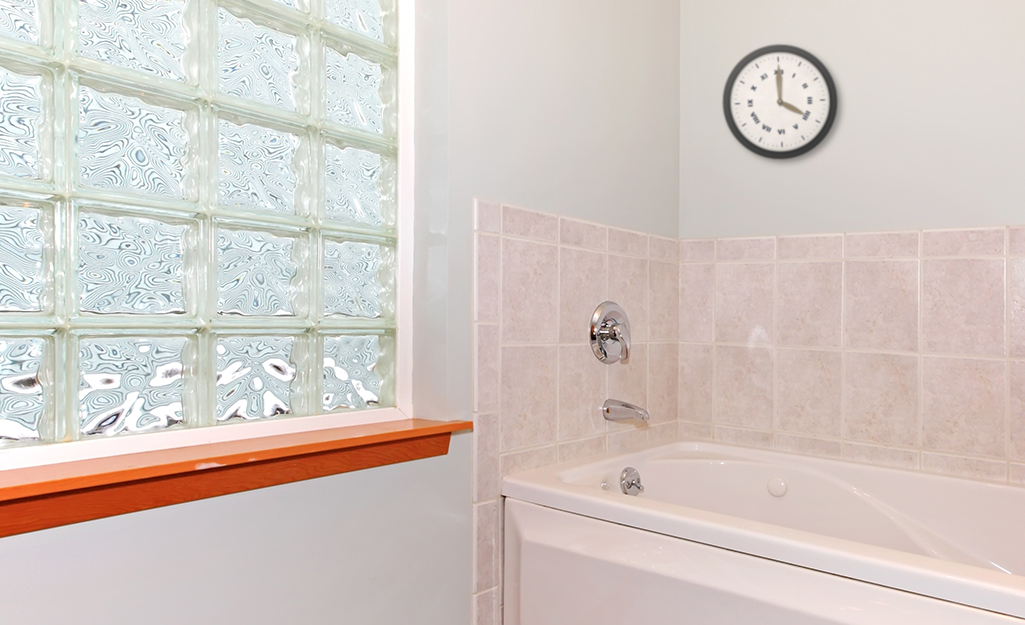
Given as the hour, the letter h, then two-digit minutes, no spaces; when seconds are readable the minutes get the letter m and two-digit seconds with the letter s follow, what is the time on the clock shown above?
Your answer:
4h00
